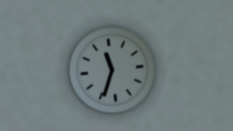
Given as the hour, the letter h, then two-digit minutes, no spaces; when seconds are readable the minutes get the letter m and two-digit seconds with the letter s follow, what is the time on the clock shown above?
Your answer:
11h34
